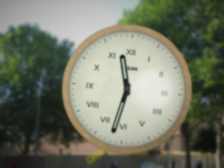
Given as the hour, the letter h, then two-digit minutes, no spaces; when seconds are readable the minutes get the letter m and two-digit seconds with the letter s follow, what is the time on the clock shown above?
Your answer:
11h32
